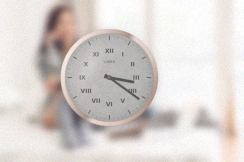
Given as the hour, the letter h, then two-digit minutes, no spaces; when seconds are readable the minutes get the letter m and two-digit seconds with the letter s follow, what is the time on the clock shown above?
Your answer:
3h21
